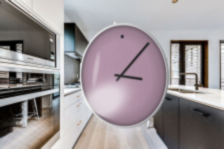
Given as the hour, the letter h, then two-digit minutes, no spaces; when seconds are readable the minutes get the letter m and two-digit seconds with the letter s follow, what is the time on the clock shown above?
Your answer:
3h07
